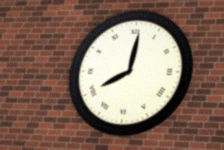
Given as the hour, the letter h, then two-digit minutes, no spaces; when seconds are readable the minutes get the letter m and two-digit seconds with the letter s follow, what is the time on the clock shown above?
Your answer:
8h01
